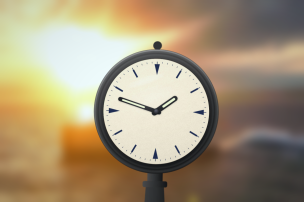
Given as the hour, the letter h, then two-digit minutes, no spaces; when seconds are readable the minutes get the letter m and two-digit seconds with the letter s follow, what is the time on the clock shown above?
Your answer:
1h48
